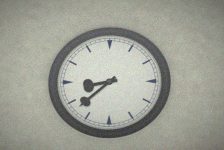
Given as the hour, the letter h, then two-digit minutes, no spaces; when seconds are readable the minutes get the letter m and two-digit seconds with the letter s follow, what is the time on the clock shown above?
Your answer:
8h38
